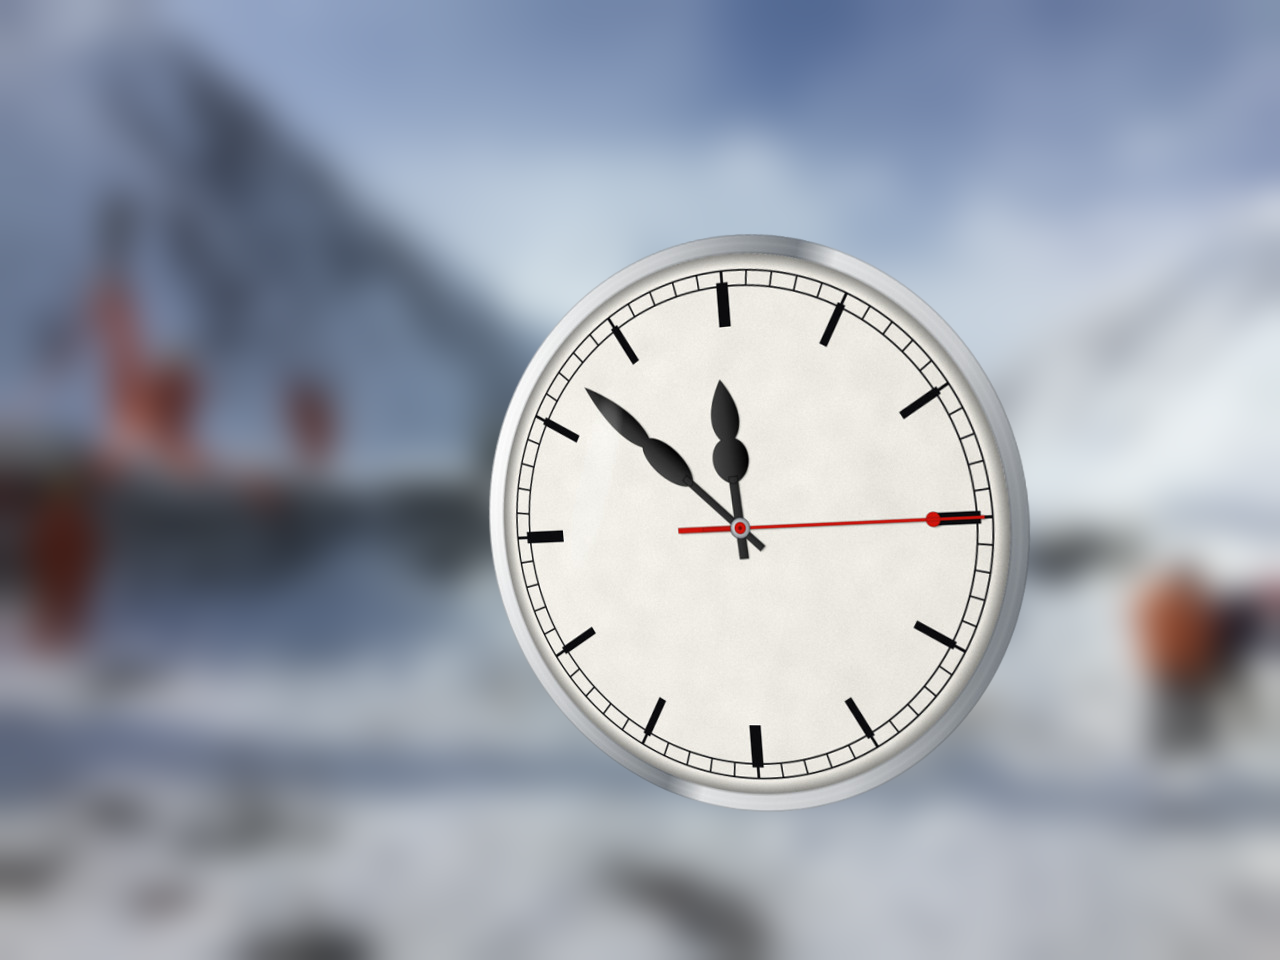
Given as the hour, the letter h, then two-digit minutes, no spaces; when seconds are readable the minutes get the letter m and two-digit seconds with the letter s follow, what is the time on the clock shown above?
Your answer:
11h52m15s
